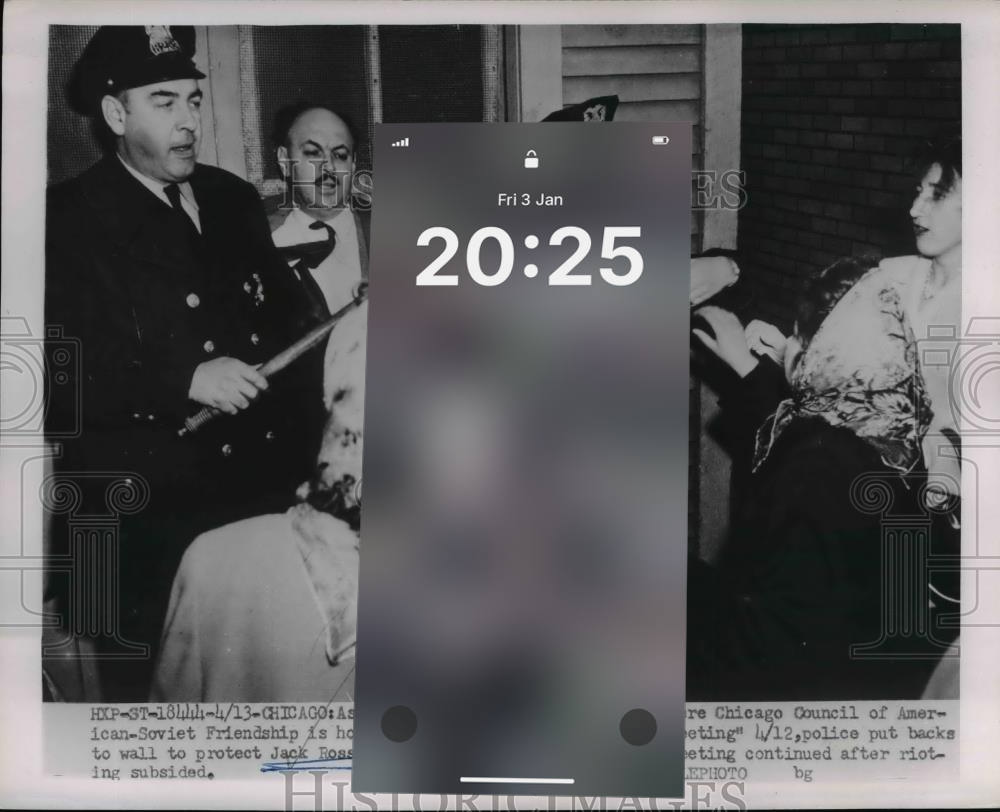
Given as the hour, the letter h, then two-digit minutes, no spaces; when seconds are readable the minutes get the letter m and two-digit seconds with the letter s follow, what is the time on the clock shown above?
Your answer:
20h25
